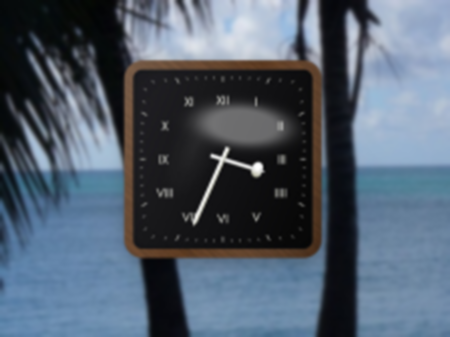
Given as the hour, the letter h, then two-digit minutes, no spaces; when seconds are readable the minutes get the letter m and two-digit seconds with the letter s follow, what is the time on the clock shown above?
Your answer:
3h34
